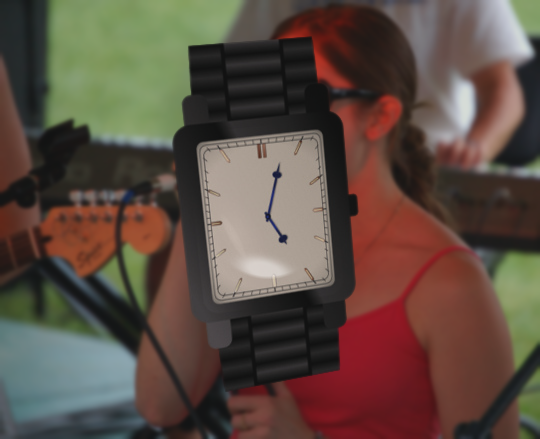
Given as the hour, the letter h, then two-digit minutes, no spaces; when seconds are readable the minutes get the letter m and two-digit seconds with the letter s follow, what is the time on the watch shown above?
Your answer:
5h03
